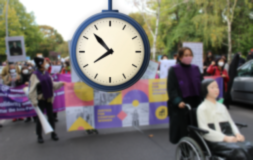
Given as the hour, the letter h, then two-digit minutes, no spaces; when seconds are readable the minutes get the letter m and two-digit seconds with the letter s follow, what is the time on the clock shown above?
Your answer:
7h53
